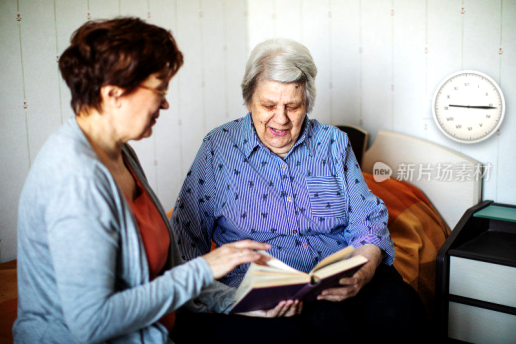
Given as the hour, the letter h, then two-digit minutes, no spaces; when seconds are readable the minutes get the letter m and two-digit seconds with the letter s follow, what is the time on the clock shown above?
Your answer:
9h16
